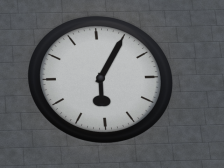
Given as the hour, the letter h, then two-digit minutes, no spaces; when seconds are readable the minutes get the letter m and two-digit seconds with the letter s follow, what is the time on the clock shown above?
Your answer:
6h05
